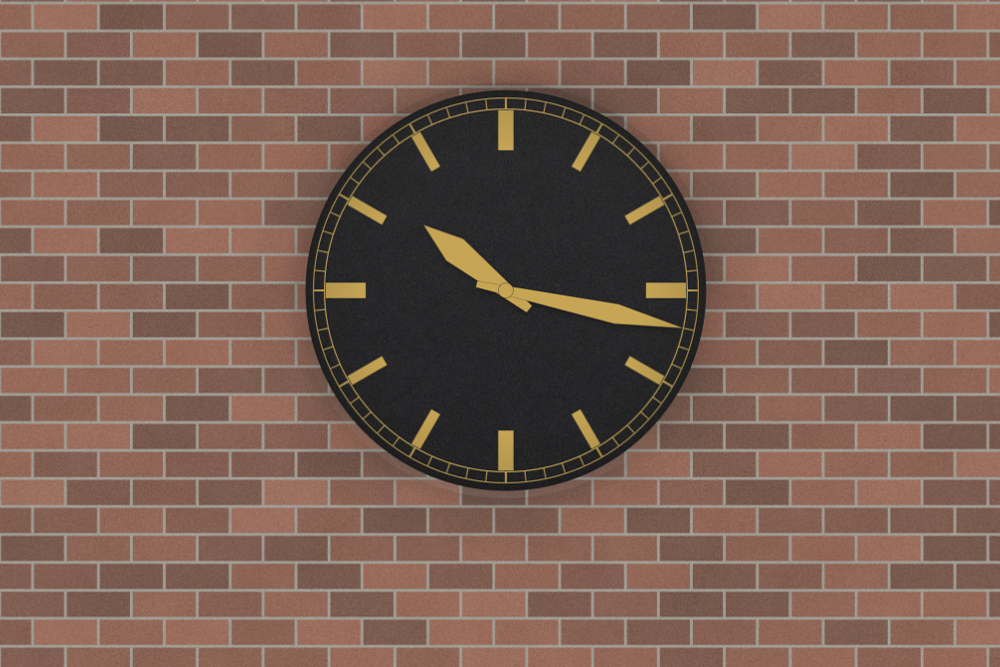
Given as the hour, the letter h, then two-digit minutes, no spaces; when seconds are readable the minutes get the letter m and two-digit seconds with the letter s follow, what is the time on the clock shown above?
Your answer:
10h17
